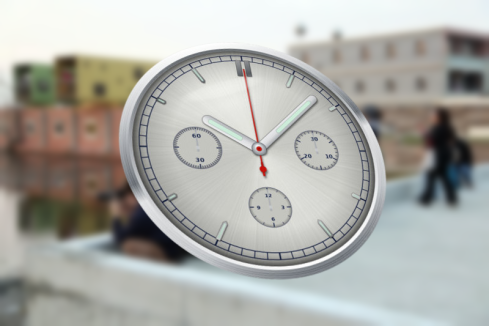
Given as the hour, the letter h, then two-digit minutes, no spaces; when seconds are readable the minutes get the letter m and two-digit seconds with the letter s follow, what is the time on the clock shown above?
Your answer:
10h08
